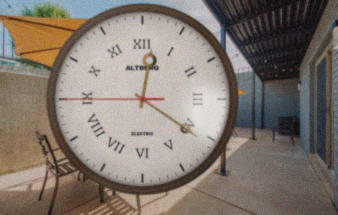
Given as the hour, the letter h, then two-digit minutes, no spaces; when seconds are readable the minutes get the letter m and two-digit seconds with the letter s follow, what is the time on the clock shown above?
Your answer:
12h20m45s
